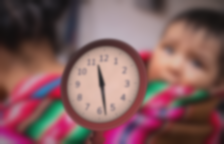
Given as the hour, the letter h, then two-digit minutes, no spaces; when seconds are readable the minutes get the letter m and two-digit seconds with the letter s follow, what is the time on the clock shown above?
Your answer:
11h28
